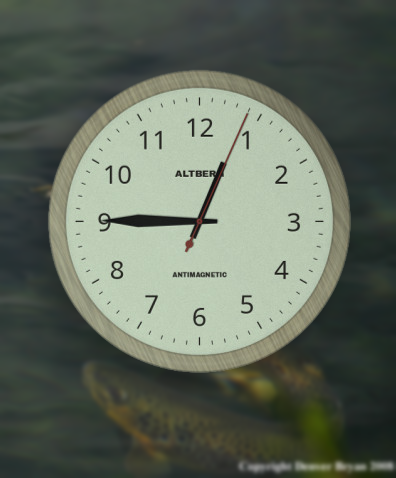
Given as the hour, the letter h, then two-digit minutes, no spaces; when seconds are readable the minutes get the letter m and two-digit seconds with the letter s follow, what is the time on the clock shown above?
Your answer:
12h45m04s
